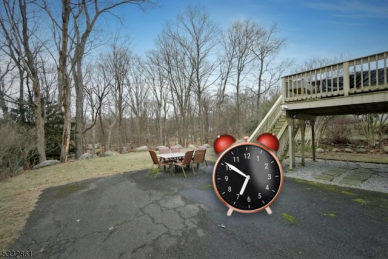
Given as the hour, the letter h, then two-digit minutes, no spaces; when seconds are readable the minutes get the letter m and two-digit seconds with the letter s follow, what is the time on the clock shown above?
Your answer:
6h51
